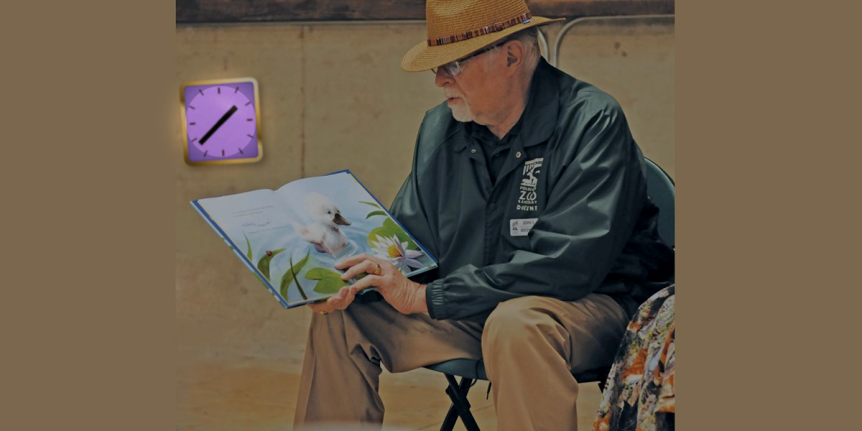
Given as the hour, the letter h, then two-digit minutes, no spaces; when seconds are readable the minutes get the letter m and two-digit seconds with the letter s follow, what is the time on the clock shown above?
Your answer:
1h38
